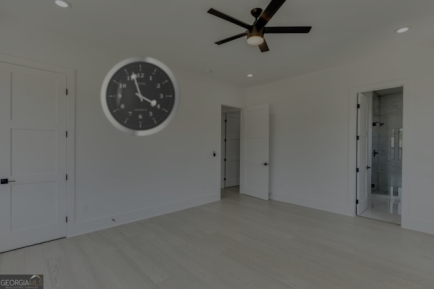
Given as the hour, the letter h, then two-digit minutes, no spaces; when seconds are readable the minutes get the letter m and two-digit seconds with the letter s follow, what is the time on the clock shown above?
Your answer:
3h57
